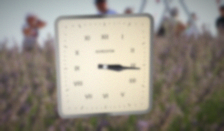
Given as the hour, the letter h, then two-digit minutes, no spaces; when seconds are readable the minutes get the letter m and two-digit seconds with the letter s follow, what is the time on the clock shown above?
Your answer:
3h16
